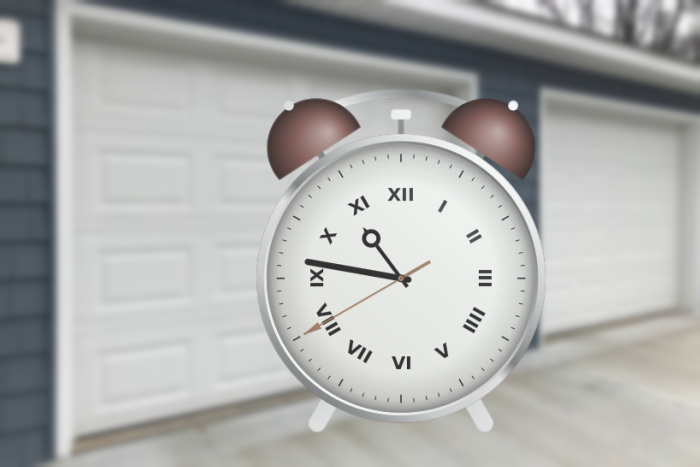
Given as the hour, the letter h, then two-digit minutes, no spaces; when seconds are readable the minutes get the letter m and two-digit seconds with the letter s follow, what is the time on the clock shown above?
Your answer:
10h46m40s
